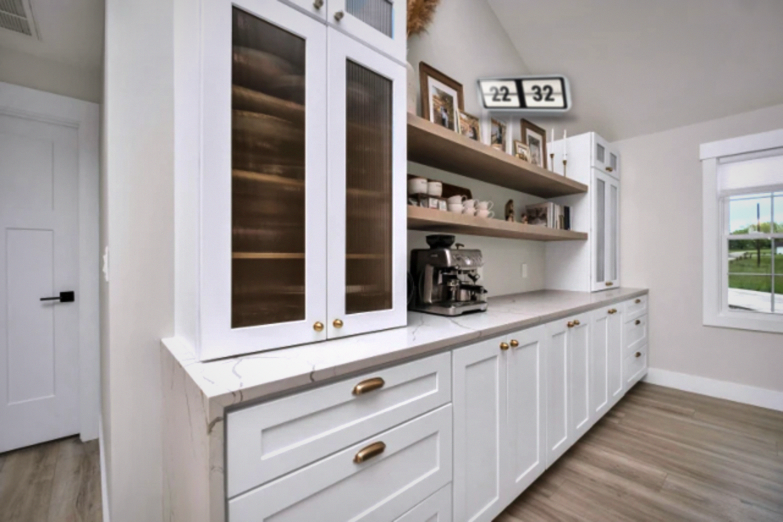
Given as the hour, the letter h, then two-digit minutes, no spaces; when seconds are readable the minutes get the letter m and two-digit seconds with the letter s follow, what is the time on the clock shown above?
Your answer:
22h32
